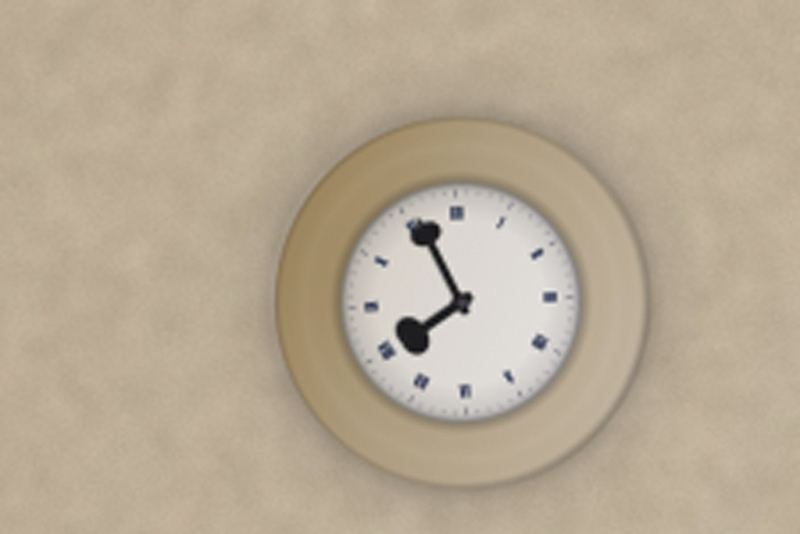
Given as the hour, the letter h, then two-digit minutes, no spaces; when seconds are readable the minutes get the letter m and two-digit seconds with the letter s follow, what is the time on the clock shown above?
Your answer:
7h56
